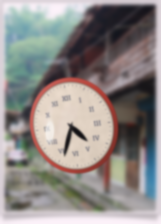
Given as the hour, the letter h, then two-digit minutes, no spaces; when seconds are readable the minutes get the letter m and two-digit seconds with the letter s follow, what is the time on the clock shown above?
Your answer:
4h34
